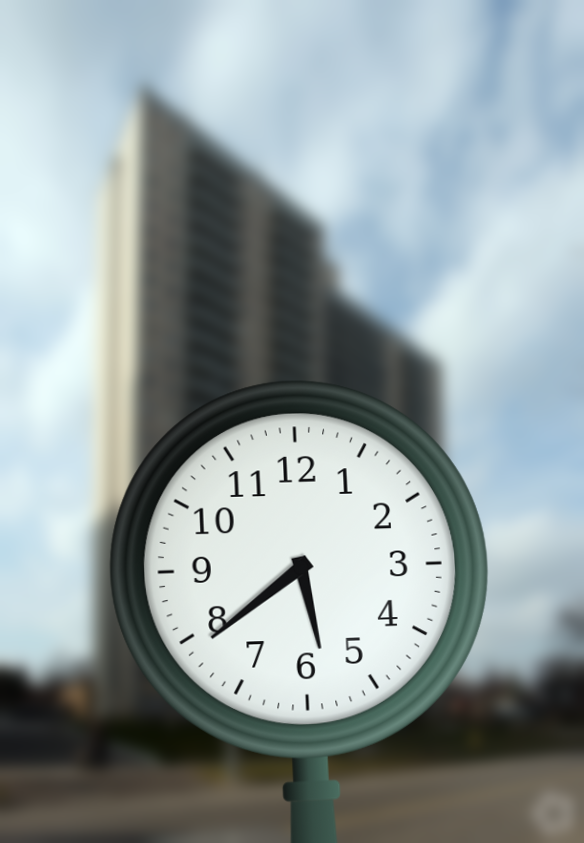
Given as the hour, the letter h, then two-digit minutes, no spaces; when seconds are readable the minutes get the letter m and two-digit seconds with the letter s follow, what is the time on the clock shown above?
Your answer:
5h39
